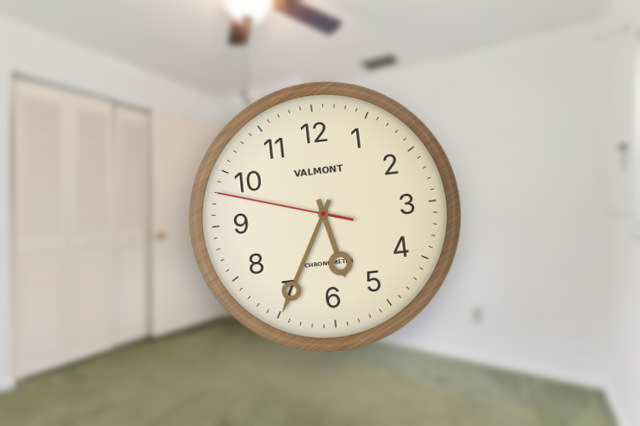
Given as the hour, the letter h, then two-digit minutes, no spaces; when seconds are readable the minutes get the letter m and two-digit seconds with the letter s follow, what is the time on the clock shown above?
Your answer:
5h34m48s
